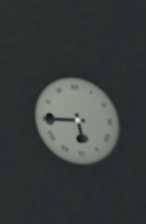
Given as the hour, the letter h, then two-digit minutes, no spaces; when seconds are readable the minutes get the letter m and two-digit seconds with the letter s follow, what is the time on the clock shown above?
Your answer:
5h45
